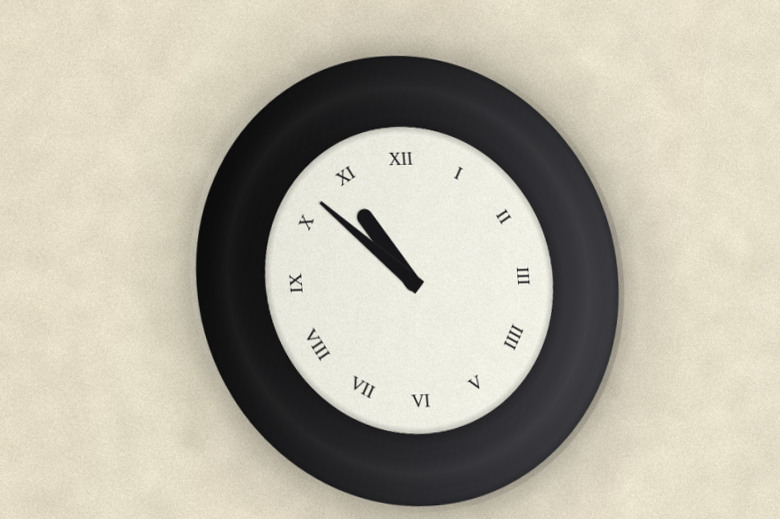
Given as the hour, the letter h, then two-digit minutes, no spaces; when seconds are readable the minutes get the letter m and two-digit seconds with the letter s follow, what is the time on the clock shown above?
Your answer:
10h52
